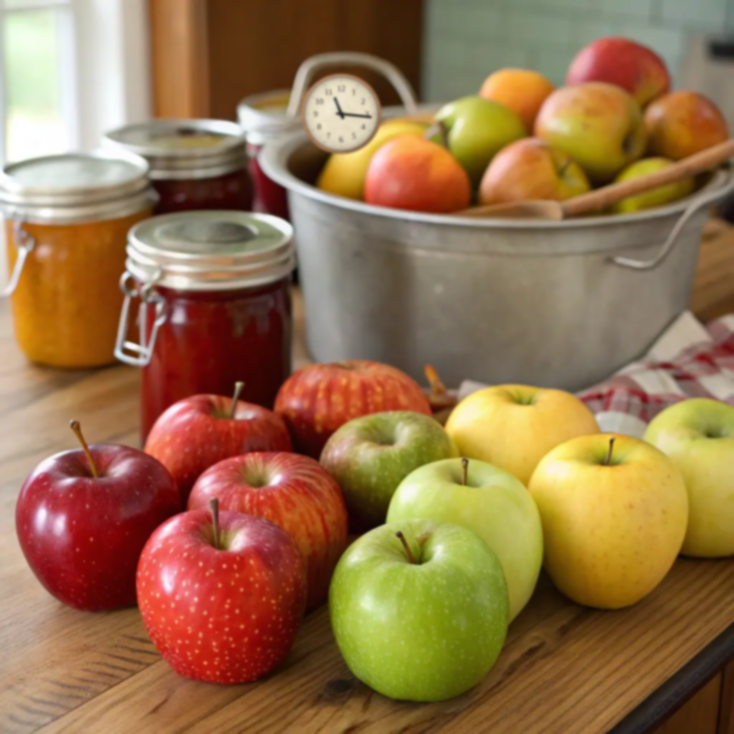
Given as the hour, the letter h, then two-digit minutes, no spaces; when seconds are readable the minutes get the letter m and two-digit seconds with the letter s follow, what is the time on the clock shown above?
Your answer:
11h16
